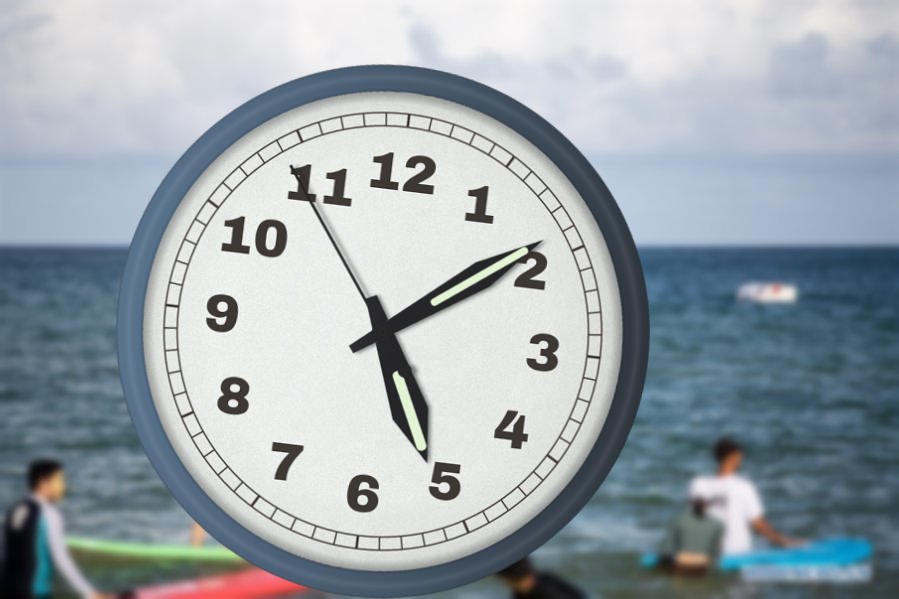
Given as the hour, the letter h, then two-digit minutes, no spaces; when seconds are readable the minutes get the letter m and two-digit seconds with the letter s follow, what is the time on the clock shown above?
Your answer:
5h08m54s
